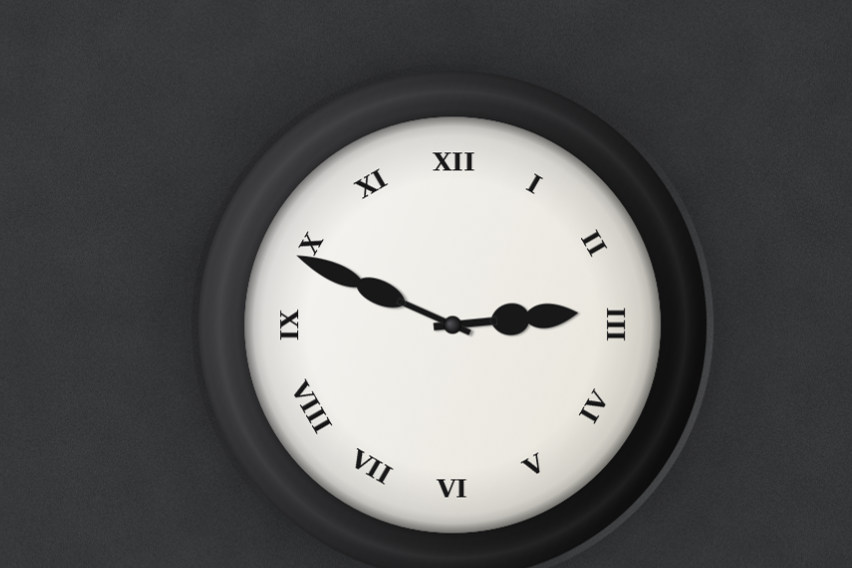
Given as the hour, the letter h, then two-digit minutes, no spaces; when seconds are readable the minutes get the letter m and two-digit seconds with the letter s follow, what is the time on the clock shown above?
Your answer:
2h49
